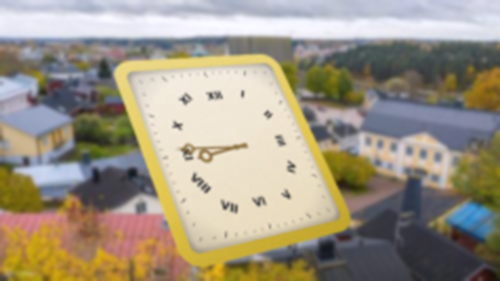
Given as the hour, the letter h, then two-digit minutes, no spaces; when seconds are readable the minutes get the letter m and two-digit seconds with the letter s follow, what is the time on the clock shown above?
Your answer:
8h46
